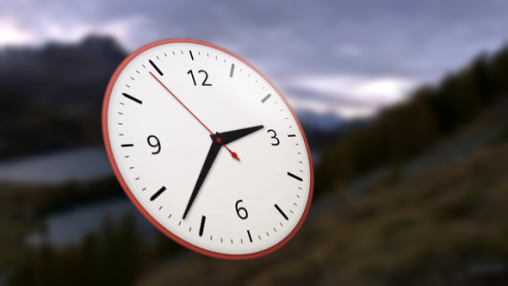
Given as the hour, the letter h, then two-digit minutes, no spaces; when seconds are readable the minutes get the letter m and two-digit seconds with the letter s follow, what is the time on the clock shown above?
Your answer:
2h36m54s
